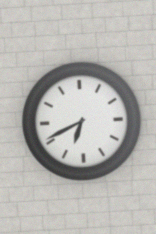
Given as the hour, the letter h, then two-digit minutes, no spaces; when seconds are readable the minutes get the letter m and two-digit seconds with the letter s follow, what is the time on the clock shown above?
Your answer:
6h41
